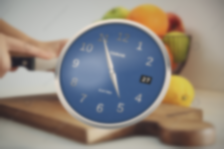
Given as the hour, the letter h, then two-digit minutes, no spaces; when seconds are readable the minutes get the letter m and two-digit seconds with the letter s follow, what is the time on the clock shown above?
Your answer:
4h55
